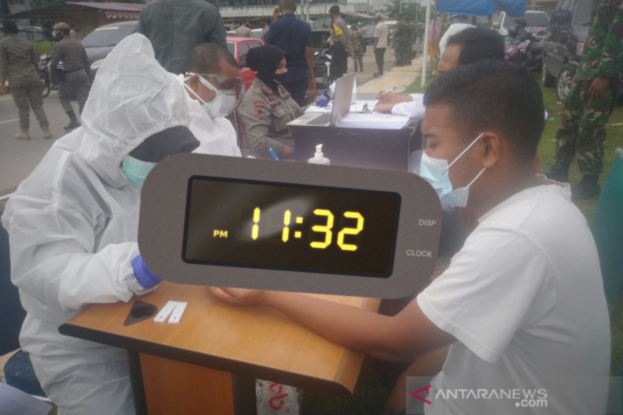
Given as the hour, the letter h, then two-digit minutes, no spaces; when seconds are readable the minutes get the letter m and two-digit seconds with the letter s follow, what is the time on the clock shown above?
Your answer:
11h32
